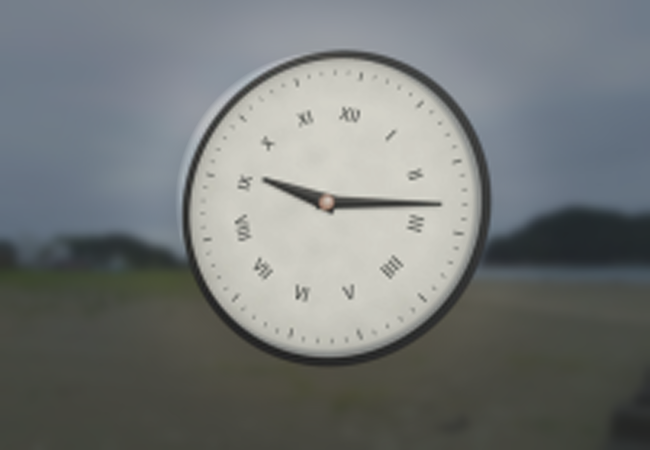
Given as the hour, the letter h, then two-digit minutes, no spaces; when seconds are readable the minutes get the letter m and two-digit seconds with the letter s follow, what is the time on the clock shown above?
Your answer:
9h13
